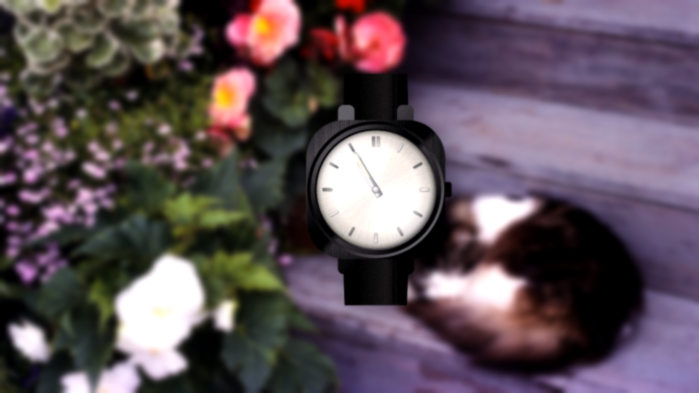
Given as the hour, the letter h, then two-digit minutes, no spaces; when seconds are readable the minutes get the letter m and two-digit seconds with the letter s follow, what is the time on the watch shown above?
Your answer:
10h55
